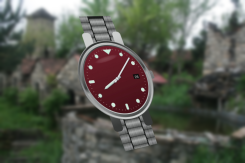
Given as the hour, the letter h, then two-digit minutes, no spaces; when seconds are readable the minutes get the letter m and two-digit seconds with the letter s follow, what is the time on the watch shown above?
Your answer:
8h08
